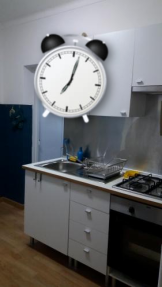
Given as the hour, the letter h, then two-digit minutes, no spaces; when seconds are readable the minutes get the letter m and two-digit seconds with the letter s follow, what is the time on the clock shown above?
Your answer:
7h02
